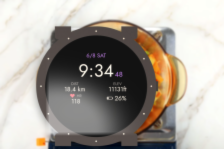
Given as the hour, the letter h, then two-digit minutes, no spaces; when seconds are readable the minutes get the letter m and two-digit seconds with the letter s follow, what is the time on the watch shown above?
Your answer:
9h34
